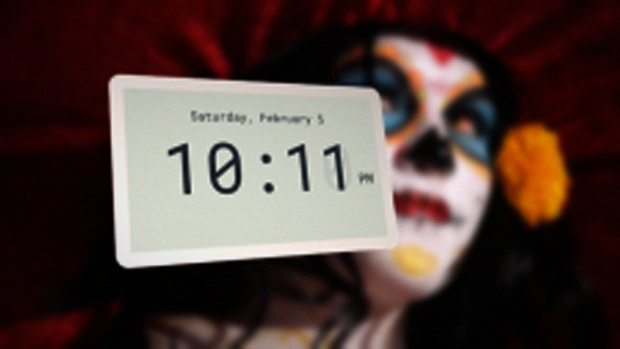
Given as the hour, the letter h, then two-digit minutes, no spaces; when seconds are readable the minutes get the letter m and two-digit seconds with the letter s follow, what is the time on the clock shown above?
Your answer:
10h11
